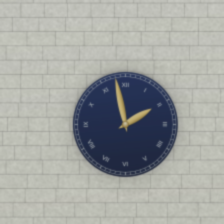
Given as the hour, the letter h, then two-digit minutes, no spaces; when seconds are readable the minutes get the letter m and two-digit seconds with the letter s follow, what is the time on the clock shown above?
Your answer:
1h58
